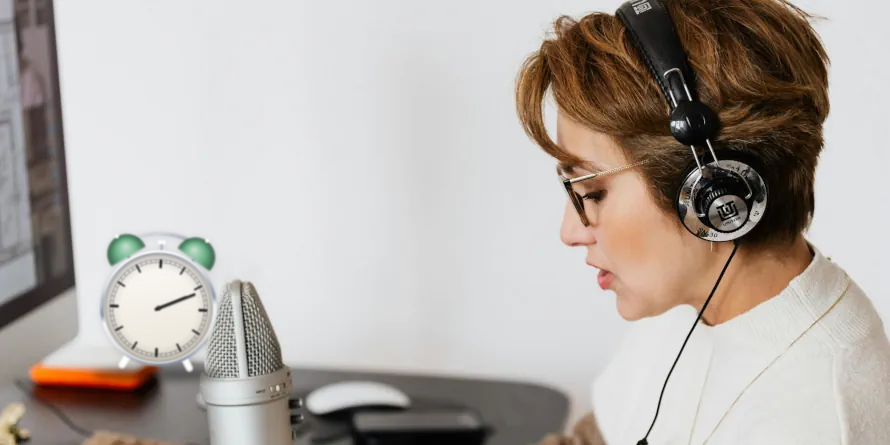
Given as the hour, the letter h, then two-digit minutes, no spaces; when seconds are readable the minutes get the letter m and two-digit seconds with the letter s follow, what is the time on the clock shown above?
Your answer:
2h11
